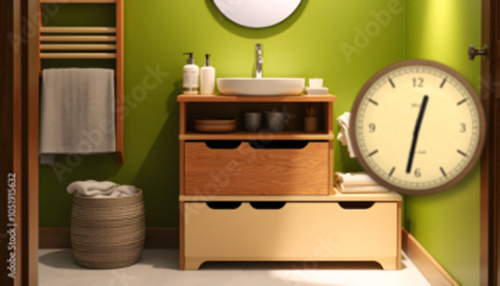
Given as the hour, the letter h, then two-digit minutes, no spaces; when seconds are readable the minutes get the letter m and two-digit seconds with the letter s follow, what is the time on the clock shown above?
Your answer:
12h32
